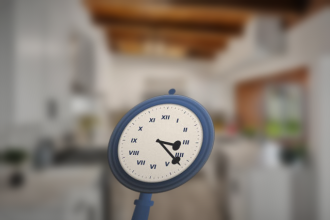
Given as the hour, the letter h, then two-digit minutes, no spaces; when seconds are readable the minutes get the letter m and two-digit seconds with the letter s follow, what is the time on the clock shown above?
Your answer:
3h22
